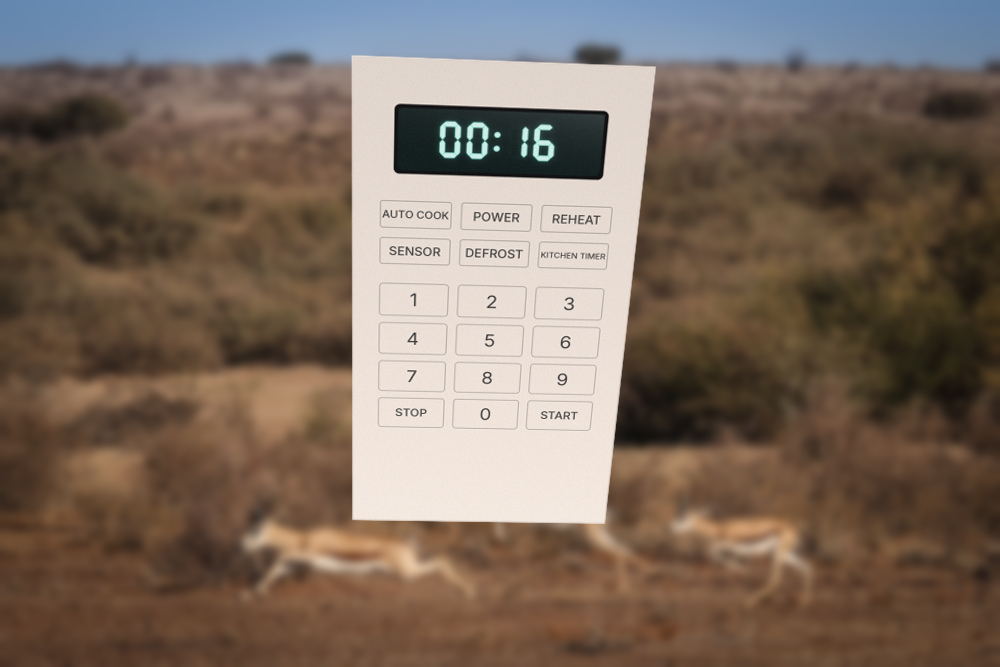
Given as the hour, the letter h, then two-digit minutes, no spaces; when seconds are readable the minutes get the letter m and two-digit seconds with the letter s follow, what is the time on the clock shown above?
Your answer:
0h16
